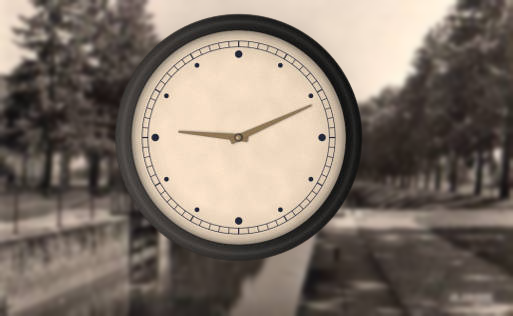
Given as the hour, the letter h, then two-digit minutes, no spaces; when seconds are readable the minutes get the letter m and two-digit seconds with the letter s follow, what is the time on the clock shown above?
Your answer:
9h11
